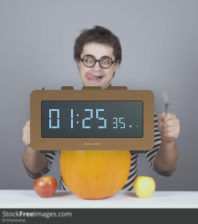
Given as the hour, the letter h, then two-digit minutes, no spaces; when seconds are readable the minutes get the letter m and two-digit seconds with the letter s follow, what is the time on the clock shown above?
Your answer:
1h25m35s
